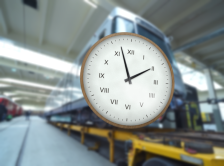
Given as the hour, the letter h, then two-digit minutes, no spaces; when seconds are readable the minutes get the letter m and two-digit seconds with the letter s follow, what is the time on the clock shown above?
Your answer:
1h57
